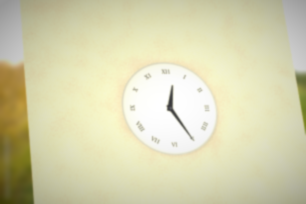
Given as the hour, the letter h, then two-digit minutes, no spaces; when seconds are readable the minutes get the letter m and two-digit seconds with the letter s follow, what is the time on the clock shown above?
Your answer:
12h25
